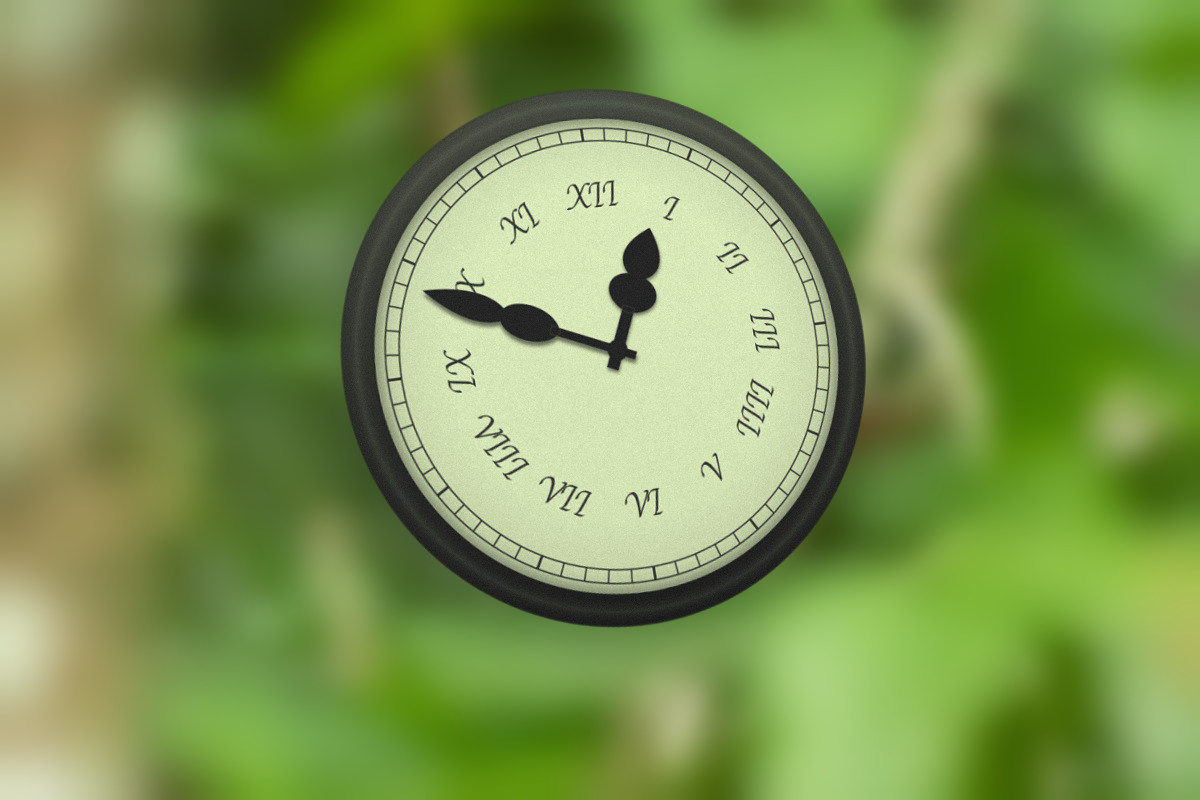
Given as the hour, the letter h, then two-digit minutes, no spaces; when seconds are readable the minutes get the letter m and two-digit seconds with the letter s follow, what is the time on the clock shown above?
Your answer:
12h49
